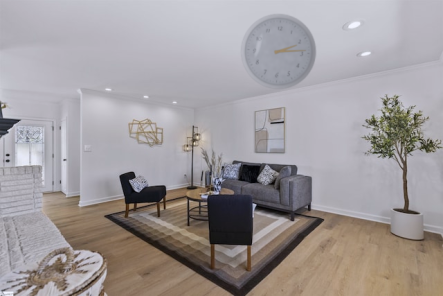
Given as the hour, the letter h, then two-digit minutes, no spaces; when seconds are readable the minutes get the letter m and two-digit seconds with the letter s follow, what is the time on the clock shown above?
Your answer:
2h14
